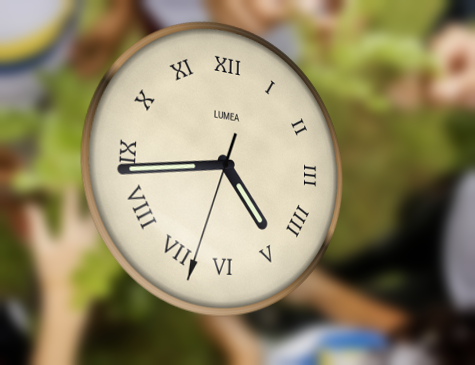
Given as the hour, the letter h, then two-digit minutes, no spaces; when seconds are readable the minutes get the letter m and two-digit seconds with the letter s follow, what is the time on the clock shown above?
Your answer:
4h43m33s
